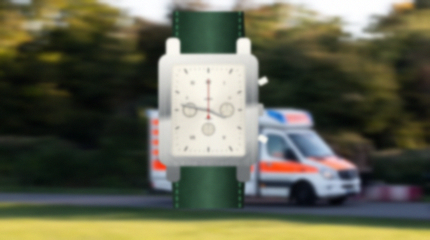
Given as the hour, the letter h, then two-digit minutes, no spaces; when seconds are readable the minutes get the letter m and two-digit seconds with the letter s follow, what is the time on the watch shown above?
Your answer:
3h47
